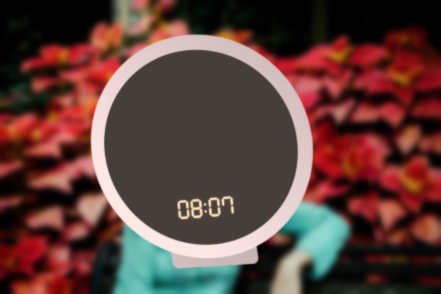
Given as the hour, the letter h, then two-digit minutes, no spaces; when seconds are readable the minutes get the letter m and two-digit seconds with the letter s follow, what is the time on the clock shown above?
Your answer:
8h07
